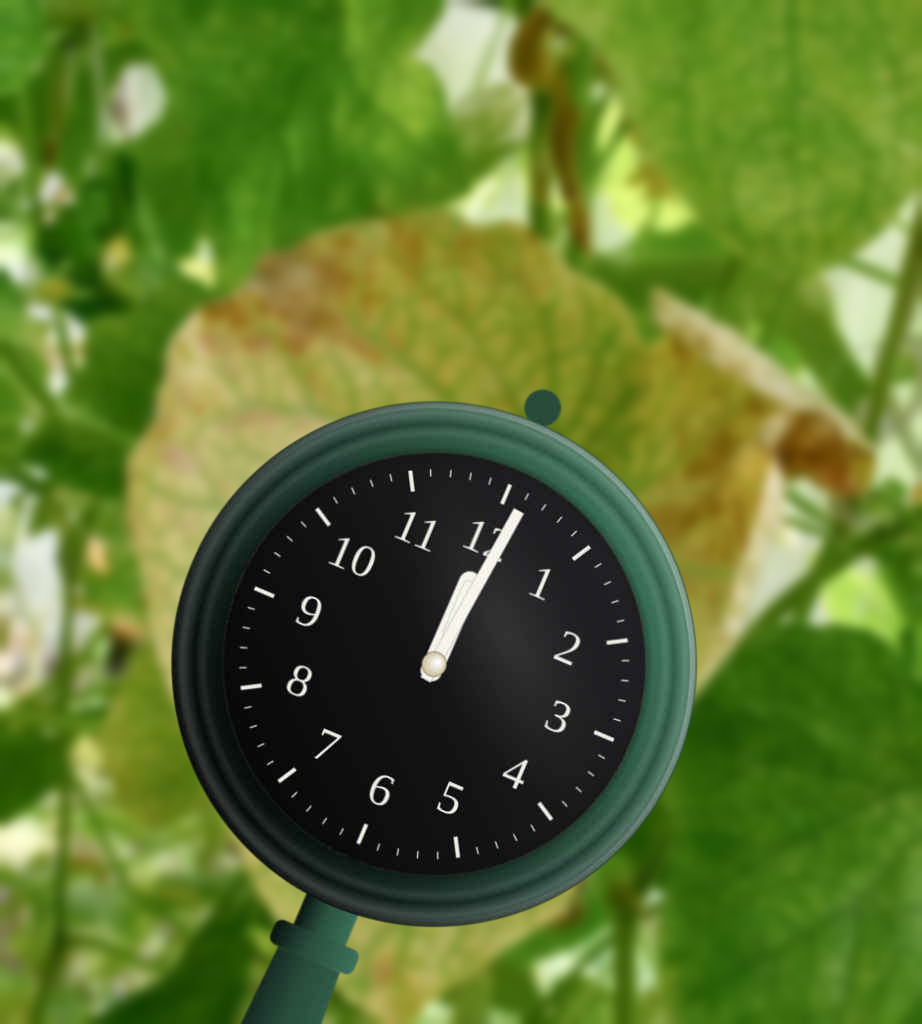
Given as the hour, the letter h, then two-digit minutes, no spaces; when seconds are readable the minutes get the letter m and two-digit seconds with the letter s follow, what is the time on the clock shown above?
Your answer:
12h01
